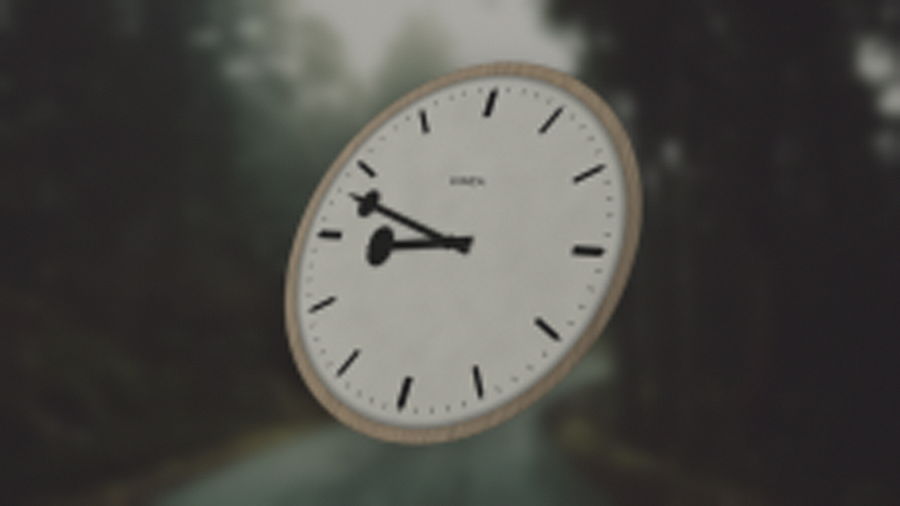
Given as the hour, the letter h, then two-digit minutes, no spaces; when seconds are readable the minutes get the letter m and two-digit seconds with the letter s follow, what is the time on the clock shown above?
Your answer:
8h48
